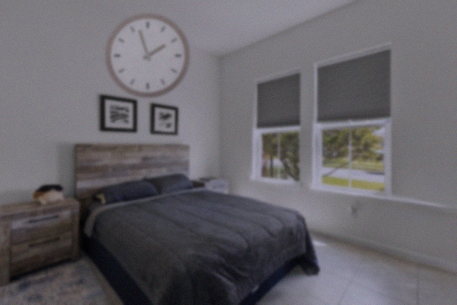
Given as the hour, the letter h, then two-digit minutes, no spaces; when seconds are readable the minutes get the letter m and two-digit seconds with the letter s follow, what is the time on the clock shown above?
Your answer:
1h57
